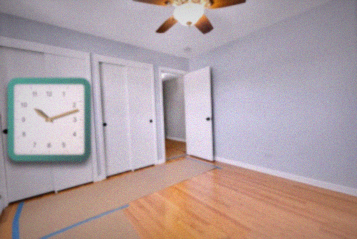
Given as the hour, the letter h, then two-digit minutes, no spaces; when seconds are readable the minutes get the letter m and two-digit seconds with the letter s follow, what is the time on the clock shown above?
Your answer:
10h12
